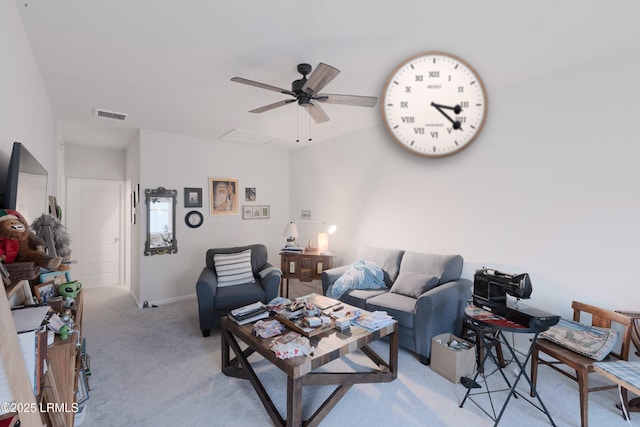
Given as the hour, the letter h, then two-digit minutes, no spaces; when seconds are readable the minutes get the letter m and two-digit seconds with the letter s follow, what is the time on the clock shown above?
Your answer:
3h22
